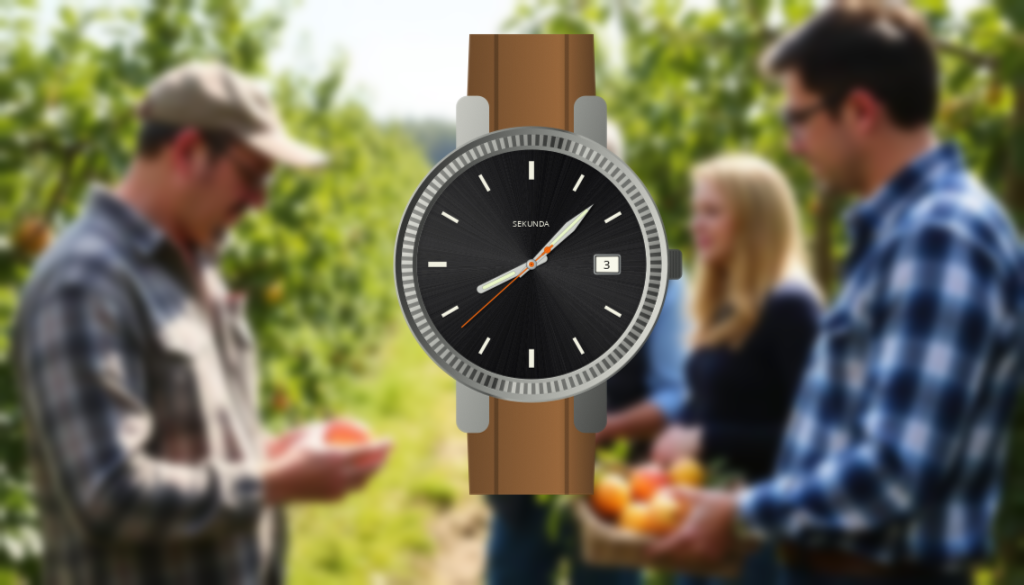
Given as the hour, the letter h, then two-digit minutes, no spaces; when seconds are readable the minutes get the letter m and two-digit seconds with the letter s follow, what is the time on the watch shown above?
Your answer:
8h07m38s
